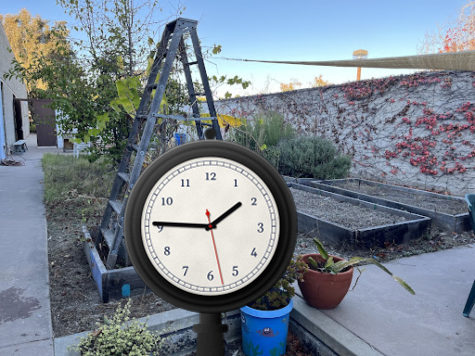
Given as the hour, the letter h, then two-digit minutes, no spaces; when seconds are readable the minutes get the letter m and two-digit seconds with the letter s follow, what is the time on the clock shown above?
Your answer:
1h45m28s
